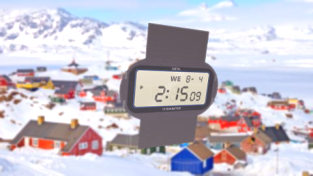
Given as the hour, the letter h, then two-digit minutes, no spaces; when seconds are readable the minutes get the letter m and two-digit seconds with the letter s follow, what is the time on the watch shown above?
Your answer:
2h15m09s
